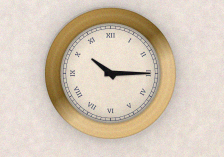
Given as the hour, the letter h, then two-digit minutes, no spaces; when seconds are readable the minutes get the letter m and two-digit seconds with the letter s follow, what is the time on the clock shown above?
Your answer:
10h15
